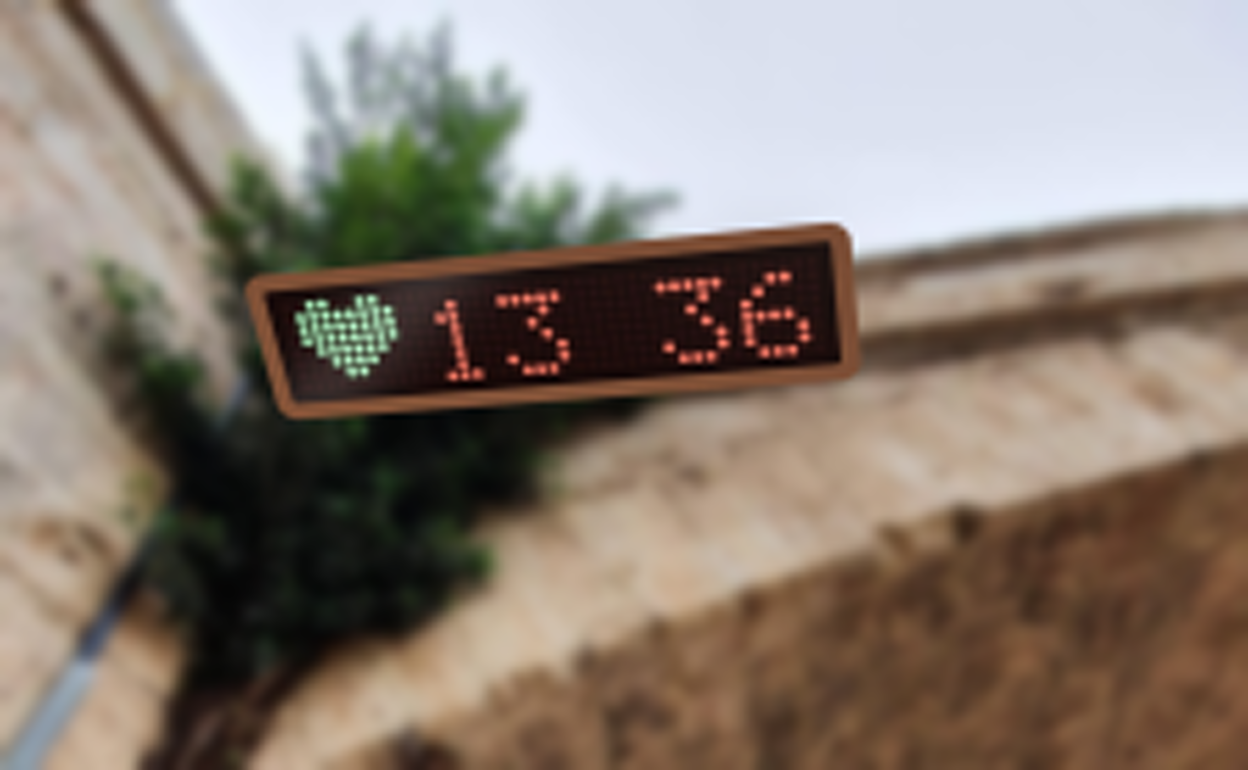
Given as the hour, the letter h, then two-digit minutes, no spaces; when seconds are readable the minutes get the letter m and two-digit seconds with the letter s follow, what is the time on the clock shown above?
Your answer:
13h36
